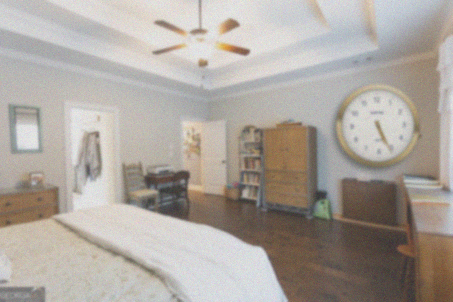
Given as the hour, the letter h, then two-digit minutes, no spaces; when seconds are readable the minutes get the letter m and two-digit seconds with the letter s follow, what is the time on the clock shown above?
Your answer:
5h26
